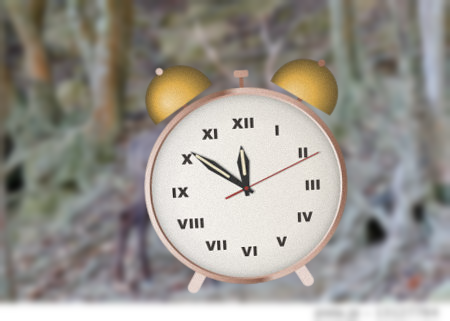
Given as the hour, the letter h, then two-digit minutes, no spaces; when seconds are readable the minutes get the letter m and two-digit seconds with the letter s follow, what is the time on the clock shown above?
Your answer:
11h51m11s
